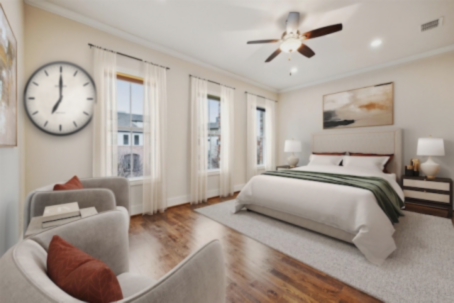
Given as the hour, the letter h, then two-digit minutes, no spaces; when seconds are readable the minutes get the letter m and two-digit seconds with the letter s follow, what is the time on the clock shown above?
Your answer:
7h00
